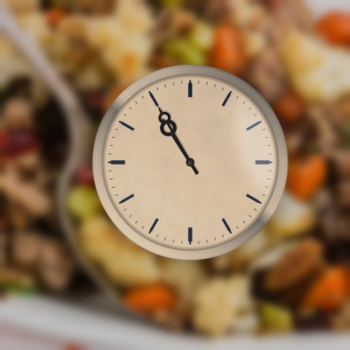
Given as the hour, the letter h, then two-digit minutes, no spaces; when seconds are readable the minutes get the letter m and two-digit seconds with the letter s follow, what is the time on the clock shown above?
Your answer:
10h55
